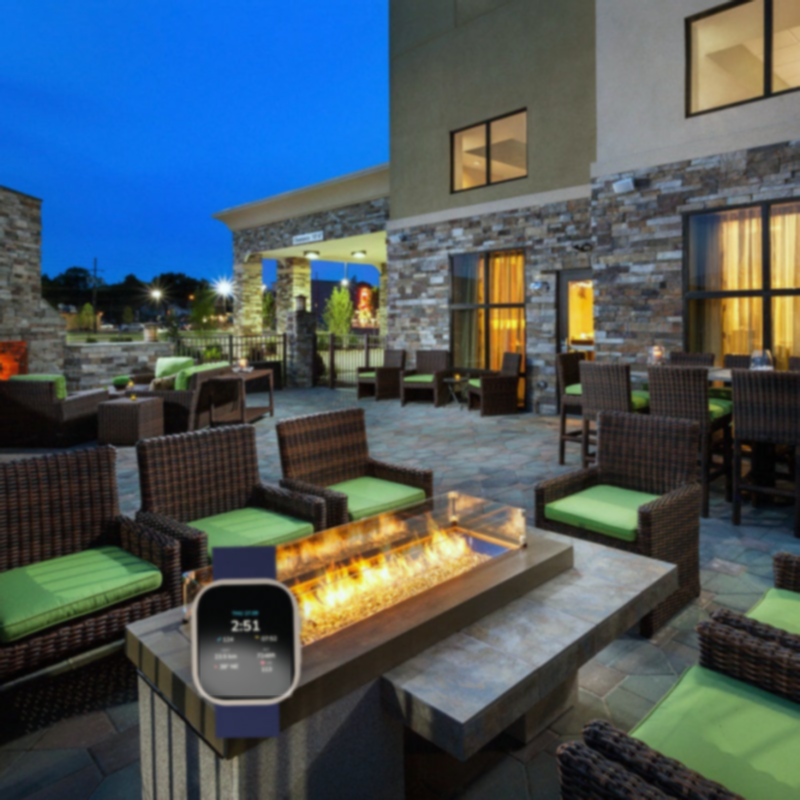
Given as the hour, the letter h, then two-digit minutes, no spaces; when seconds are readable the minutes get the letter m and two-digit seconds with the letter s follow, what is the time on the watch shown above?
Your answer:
2h51
